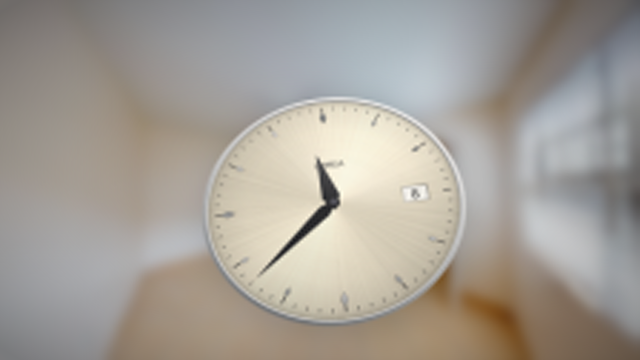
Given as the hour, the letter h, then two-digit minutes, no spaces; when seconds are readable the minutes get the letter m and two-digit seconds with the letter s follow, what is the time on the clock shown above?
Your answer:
11h38
